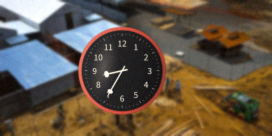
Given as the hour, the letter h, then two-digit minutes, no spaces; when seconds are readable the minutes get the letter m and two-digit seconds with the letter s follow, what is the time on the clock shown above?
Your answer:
8h35
